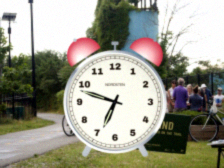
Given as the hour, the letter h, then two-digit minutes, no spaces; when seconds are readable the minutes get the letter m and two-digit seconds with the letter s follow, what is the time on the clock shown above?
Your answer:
6h48
